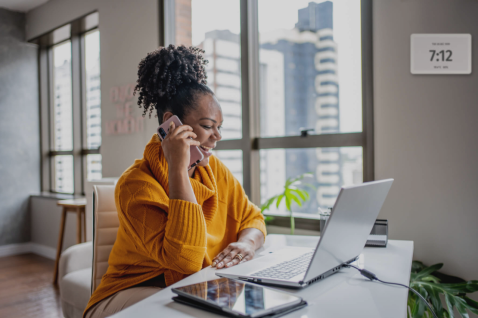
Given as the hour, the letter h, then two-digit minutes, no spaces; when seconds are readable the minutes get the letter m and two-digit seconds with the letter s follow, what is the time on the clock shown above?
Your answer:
7h12
